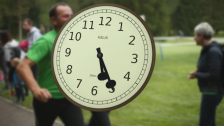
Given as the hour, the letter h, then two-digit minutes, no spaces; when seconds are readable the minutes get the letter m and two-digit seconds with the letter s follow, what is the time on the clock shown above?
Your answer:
5h25
